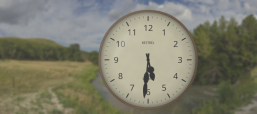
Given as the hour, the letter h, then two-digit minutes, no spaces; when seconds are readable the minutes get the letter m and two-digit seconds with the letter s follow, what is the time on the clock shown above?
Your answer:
5h31
